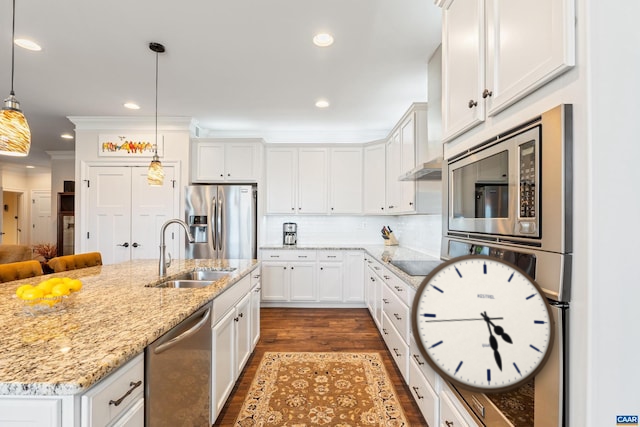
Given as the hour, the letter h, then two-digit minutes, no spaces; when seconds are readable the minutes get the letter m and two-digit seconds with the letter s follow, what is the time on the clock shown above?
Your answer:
4h27m44s
